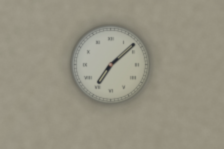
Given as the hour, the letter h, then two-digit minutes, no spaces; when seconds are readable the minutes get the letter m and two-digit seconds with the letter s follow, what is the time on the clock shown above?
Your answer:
7h08
